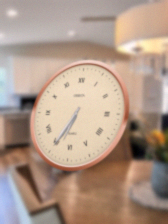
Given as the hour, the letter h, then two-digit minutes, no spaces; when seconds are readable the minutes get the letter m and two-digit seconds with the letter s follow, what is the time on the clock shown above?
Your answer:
6h35
